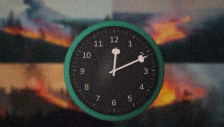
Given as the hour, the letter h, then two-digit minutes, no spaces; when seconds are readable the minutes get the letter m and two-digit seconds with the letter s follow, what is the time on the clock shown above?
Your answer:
12h11
